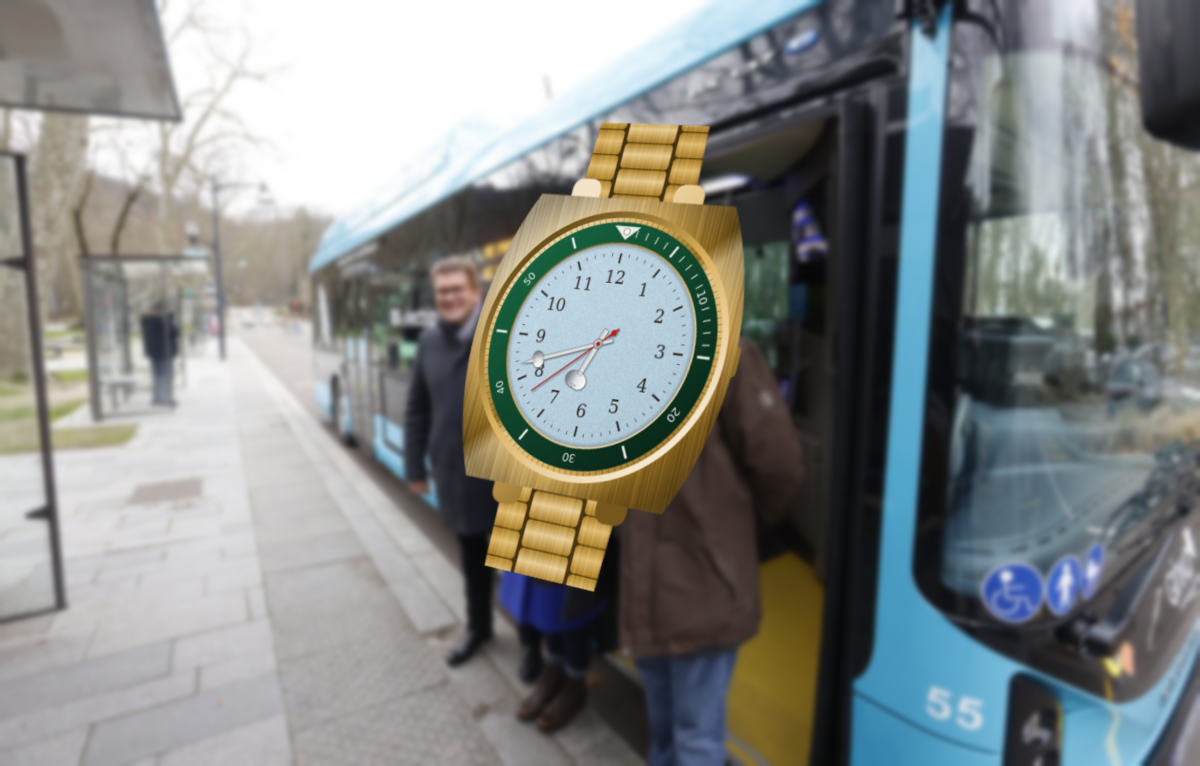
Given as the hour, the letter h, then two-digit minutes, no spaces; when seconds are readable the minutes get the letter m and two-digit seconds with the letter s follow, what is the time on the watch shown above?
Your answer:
6h41m38s
